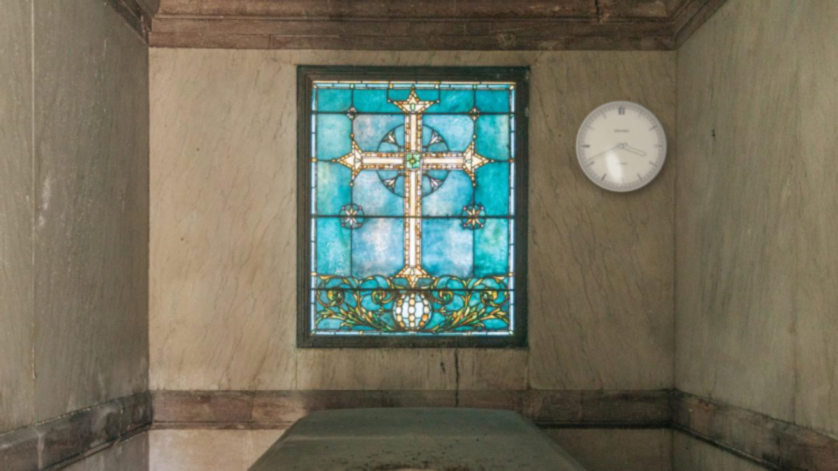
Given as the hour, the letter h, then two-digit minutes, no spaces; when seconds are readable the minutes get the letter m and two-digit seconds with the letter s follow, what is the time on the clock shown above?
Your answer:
3h41
